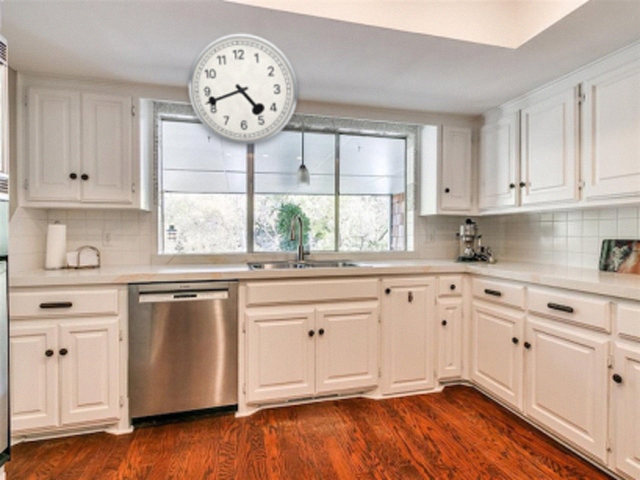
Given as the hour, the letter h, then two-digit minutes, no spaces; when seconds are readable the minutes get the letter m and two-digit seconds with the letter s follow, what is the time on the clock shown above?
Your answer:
4h42
